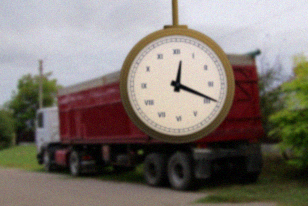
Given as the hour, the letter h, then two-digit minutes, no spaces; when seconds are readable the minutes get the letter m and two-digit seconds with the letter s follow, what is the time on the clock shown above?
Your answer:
12h19
